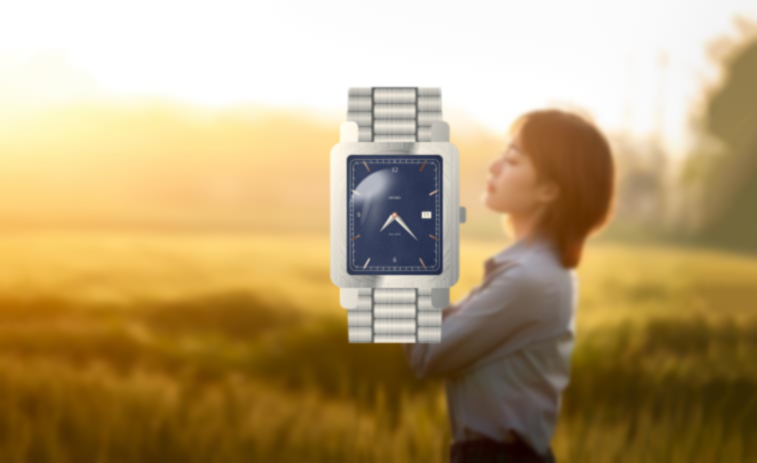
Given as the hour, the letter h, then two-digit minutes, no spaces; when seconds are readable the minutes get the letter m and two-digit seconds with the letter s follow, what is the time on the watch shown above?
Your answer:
7h23
